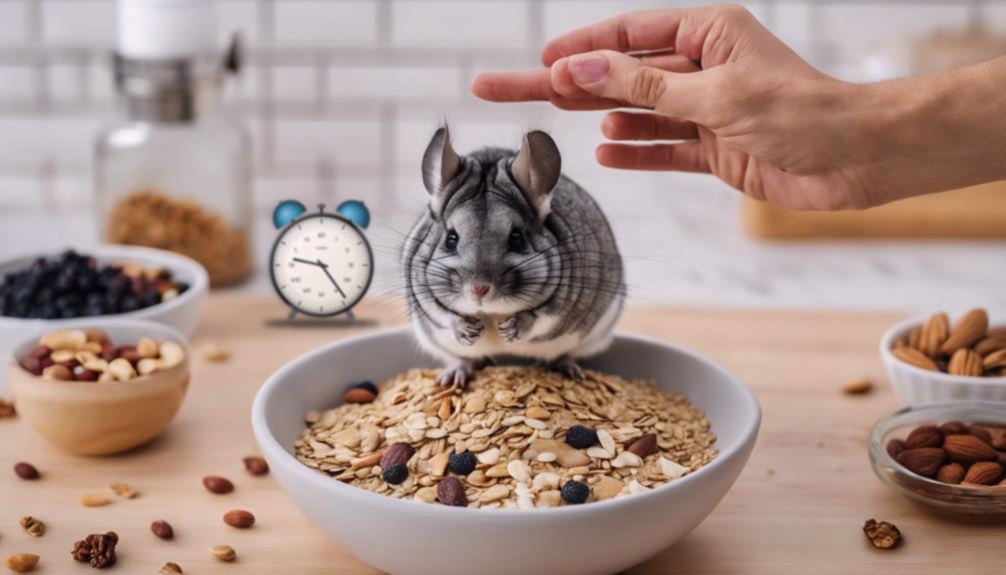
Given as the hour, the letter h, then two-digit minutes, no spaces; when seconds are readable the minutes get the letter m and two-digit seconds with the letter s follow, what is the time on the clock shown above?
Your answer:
9h24
